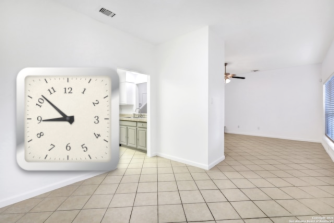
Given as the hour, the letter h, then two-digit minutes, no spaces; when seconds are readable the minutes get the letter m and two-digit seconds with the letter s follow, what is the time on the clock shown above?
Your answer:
8h52
